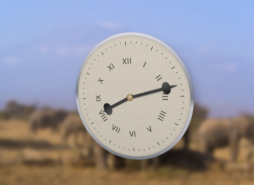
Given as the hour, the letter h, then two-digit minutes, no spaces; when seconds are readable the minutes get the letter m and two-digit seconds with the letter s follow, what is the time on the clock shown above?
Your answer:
8h13
